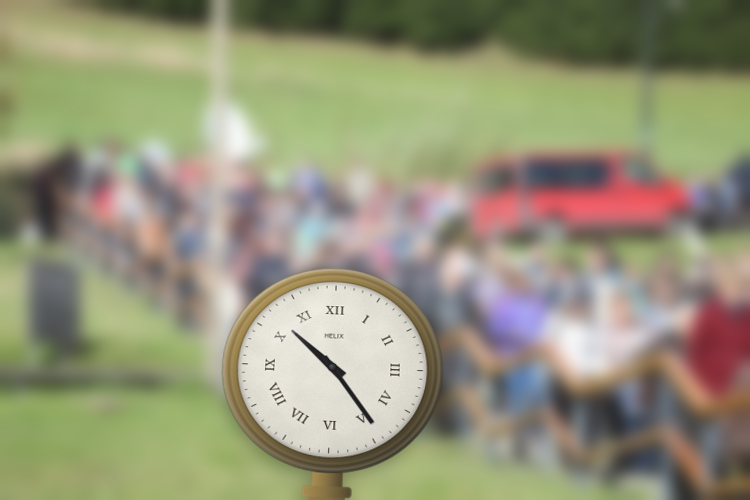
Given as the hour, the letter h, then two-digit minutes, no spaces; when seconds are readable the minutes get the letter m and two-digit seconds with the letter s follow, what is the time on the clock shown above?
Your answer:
10h24
